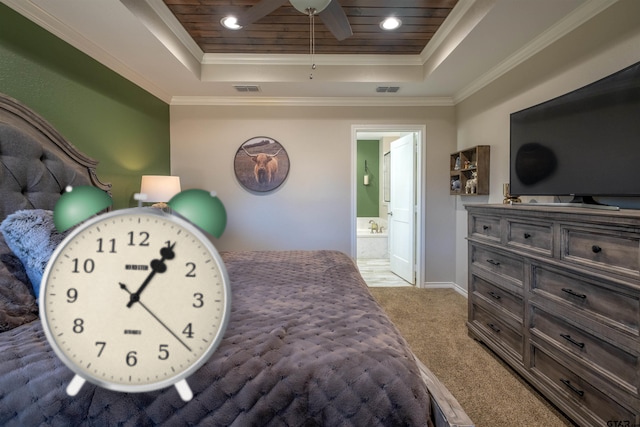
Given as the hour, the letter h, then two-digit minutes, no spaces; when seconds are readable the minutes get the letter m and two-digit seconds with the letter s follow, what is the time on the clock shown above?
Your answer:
1h05m22s
